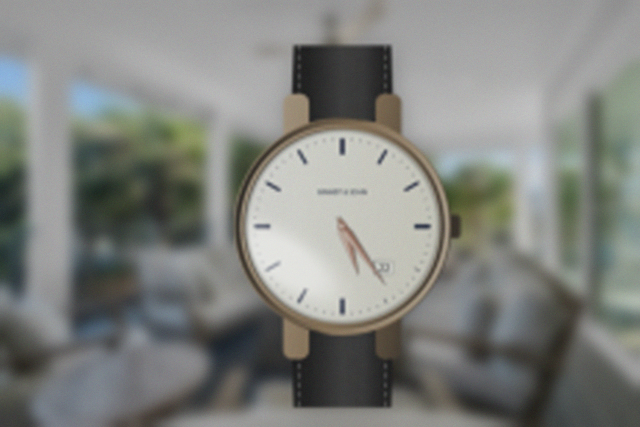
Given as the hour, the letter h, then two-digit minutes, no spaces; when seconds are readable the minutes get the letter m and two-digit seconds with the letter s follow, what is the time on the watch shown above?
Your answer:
5h24
